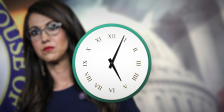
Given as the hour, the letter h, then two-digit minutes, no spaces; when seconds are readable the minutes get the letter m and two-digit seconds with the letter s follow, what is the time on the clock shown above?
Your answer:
5h04
